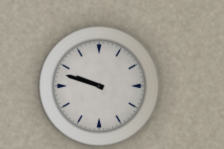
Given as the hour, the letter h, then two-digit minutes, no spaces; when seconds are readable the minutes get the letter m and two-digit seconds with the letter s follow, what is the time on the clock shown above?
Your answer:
9h48
